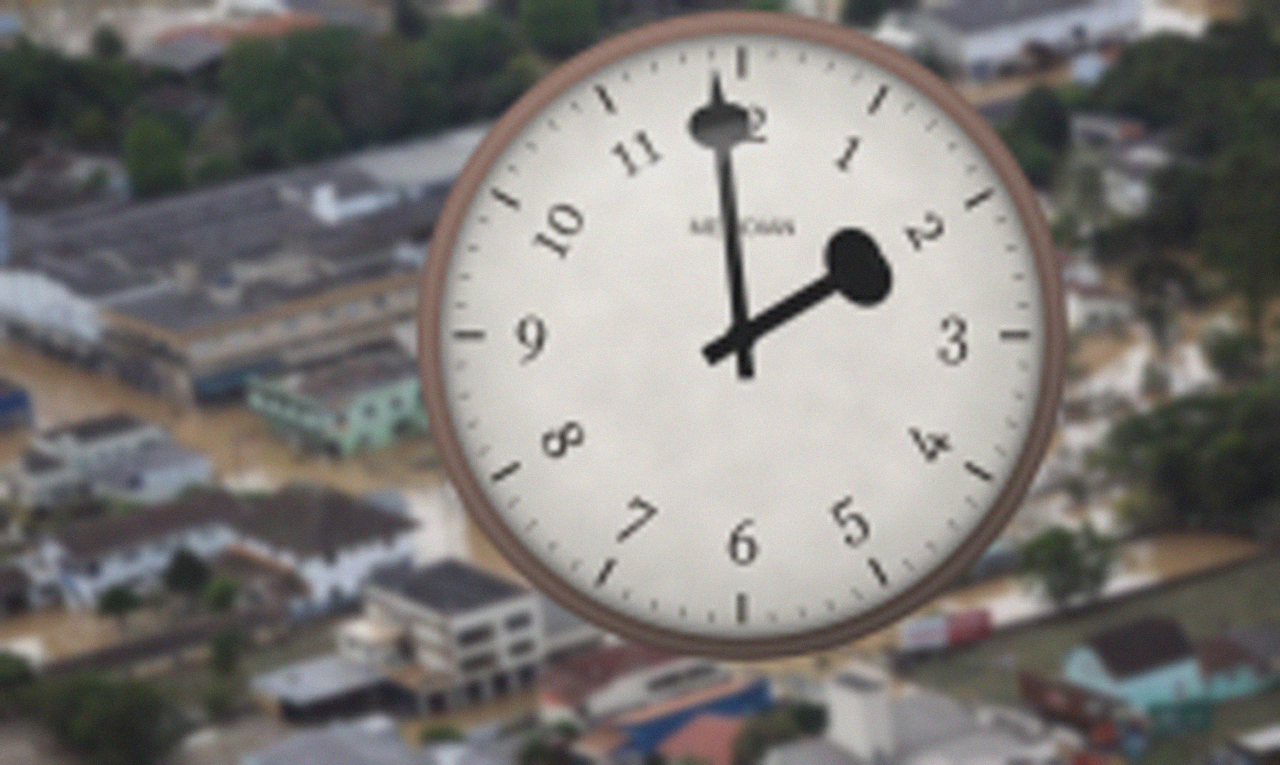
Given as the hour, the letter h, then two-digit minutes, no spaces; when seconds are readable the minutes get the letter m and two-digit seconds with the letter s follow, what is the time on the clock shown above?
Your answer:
1h59
